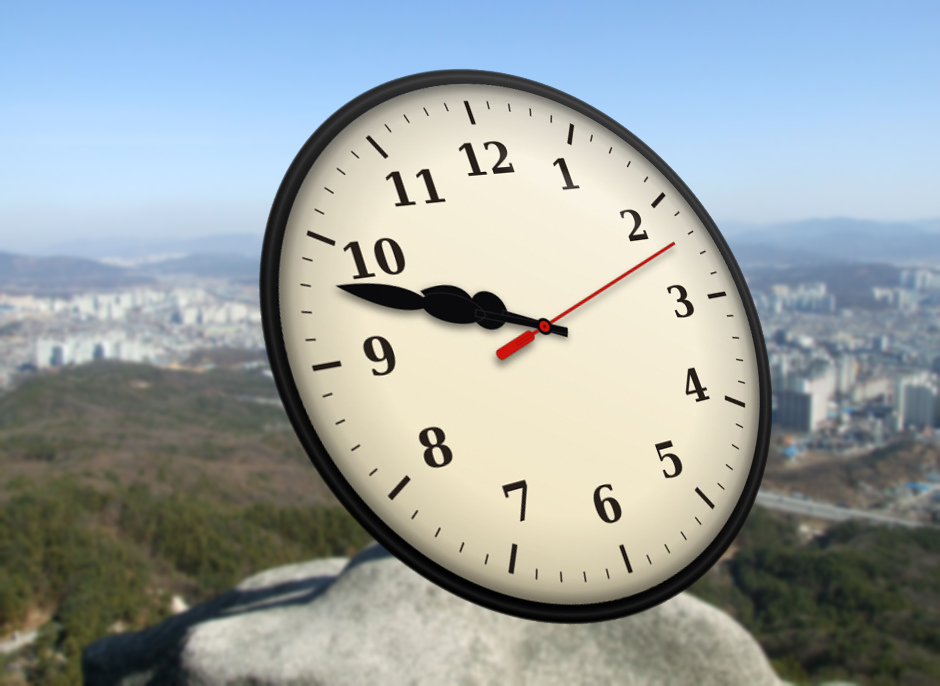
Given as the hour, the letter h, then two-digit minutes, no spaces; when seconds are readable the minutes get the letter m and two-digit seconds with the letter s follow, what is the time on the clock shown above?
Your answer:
9h48m12s
